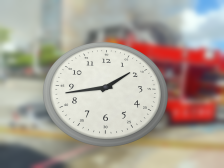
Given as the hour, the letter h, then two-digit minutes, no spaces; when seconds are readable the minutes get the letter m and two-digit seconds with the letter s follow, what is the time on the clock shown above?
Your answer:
1h43
